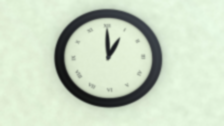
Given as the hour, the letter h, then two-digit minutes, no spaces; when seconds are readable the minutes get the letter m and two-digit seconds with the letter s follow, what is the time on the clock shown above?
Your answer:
1h00
